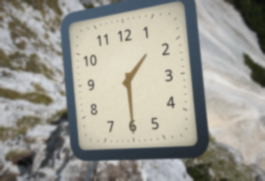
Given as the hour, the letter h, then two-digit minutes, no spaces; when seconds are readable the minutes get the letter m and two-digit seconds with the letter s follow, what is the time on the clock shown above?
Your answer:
1h30
